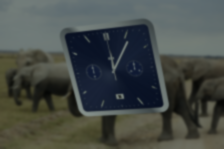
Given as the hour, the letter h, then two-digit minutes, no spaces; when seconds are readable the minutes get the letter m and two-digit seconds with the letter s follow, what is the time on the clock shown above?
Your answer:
12h06
